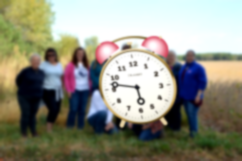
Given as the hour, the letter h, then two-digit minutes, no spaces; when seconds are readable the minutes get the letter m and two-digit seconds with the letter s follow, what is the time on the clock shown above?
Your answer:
5h47
